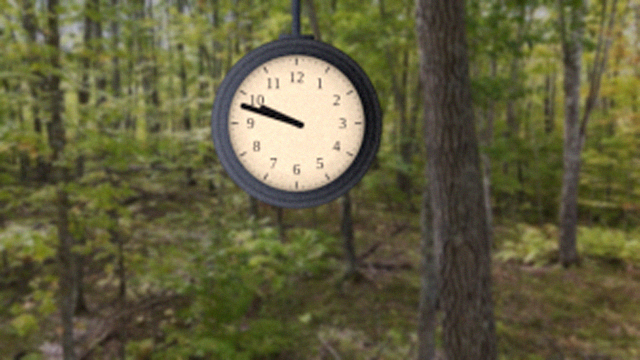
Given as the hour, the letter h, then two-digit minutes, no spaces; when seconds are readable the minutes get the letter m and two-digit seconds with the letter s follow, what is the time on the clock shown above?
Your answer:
9h48
